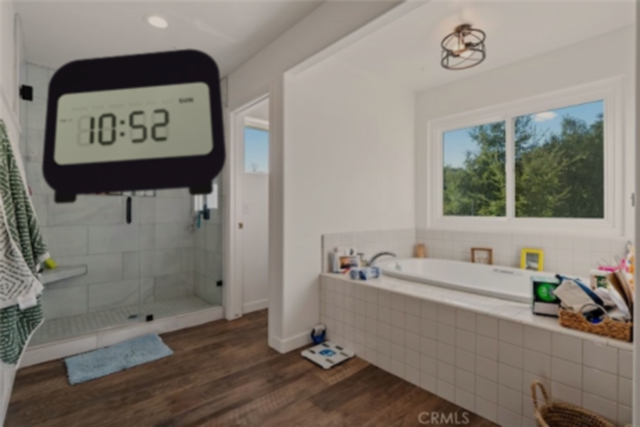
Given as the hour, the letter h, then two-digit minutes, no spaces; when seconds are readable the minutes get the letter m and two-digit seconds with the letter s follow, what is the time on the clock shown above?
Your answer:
10h52
